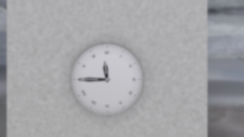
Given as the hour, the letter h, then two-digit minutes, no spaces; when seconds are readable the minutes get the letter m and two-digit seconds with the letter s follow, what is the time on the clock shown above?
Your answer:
11h45
